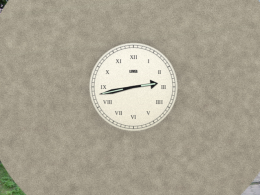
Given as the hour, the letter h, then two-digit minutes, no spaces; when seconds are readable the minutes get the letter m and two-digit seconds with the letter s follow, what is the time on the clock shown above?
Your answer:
2h43
